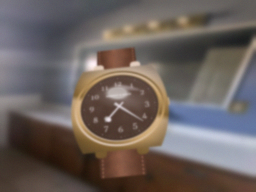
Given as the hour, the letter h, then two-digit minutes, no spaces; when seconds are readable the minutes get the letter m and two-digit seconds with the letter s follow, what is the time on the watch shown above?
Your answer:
7h22
